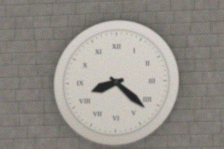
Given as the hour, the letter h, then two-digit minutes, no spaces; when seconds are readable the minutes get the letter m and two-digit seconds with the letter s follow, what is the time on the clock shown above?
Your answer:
8h22
